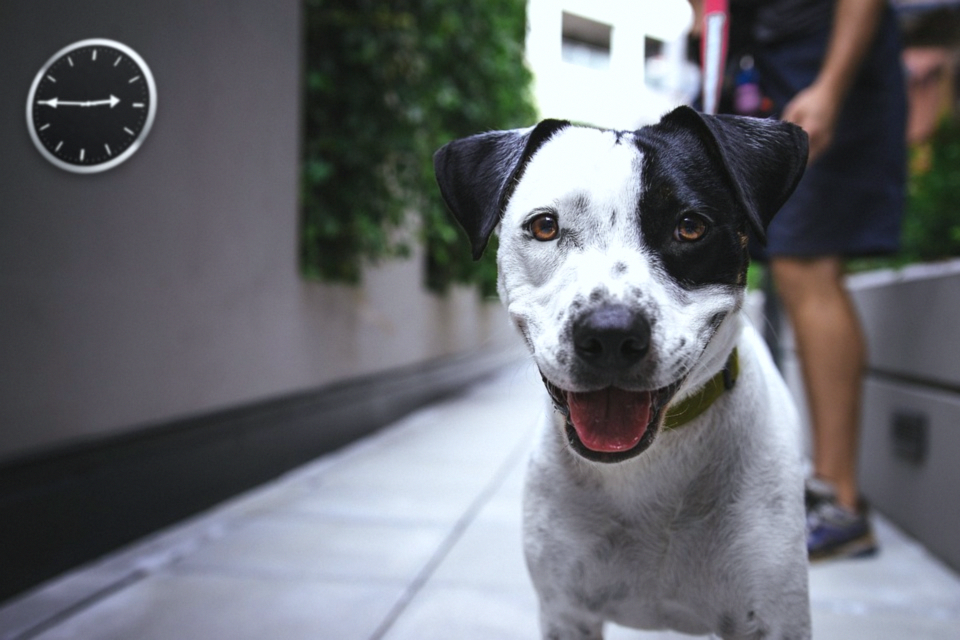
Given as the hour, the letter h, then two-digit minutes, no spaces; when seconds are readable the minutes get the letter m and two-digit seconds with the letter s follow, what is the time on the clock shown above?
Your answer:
2h45
